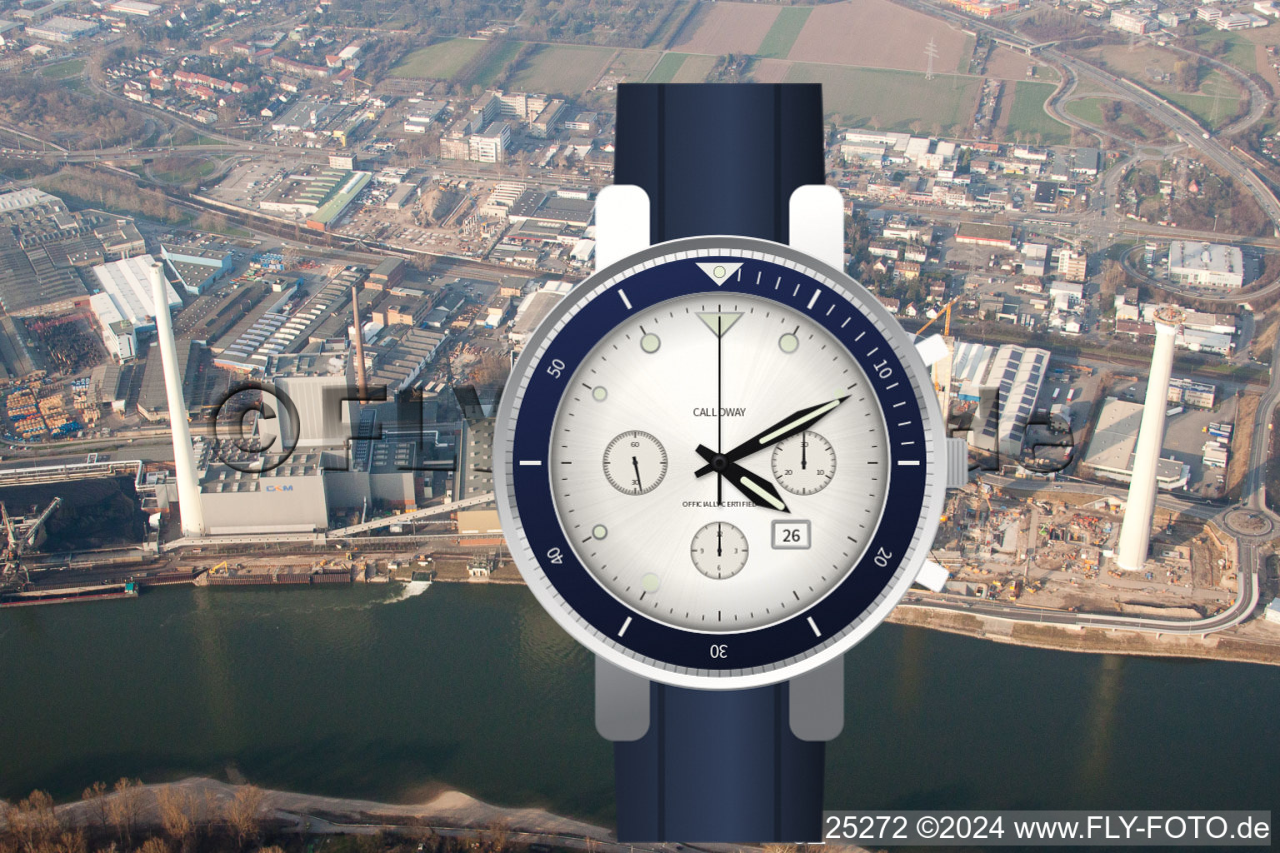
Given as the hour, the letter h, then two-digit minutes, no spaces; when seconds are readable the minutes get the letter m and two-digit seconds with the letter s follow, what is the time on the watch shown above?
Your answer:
4h10m28s
